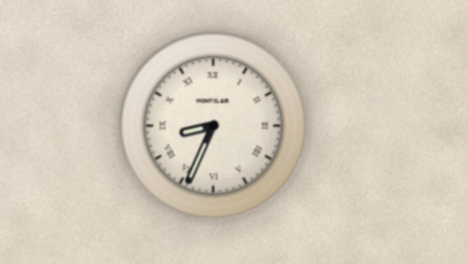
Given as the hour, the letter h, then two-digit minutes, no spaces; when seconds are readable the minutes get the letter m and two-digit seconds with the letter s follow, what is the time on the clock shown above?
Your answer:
8h34
